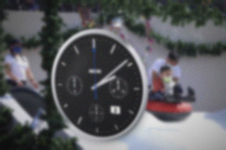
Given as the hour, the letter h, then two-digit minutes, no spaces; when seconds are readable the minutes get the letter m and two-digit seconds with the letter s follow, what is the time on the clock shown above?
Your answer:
2h09
